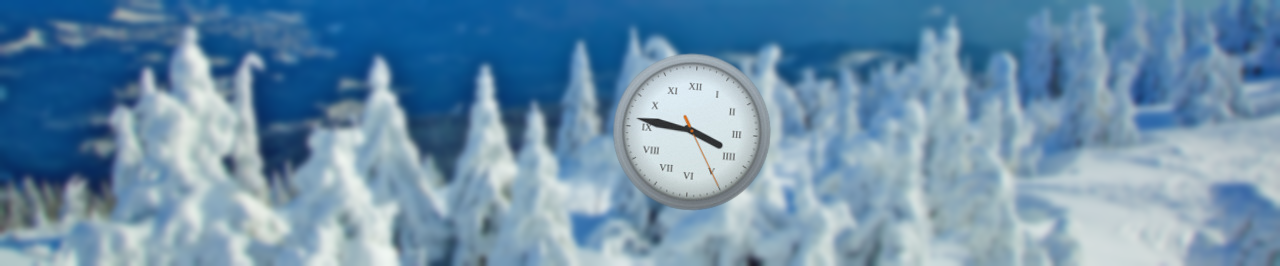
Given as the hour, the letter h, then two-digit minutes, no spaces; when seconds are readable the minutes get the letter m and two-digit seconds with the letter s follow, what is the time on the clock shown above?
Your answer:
3h46m25s
